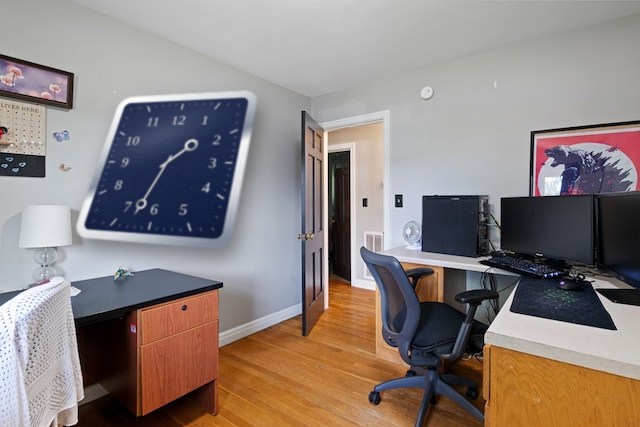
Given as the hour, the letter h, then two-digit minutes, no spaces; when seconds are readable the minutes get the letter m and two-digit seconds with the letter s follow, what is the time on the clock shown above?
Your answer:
1h33
